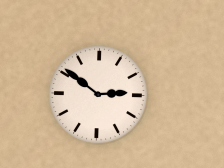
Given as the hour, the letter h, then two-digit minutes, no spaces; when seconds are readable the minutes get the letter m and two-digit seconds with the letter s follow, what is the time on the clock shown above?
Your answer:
2h51
